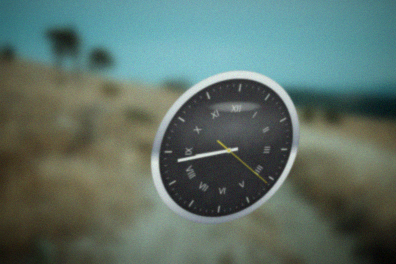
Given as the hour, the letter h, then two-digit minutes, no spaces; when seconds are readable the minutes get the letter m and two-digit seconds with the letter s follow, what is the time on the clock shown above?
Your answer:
8h43m21s
